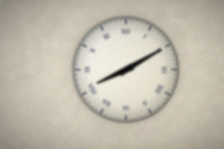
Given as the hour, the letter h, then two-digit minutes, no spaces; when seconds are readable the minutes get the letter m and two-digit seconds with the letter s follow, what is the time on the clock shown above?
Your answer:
8h10
